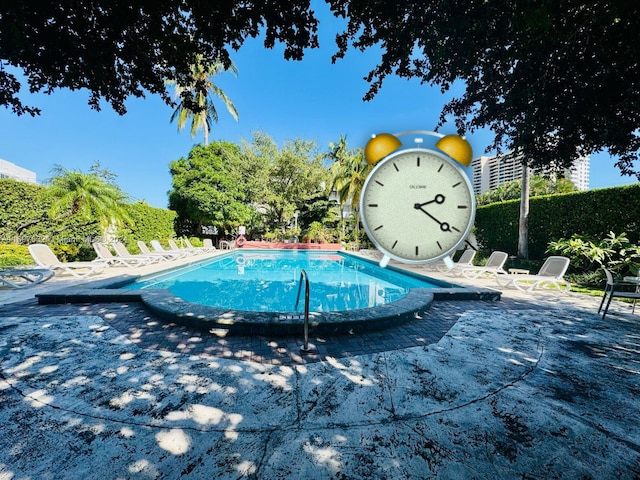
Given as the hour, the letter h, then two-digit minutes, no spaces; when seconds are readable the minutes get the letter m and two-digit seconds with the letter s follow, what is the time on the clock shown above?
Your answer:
2h21
